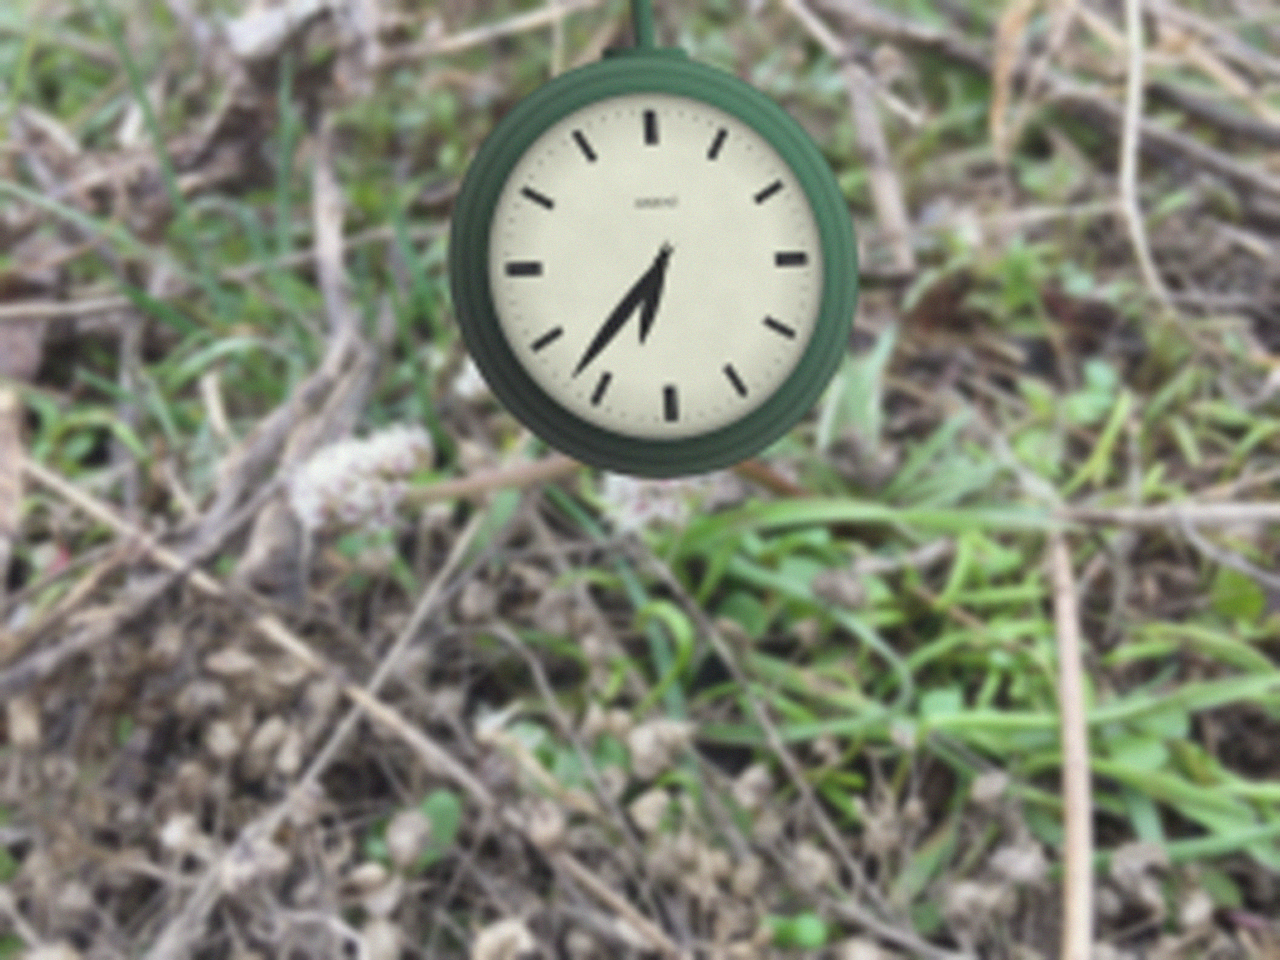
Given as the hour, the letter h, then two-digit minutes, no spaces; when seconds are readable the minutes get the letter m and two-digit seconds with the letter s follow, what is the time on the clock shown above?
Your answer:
6h37
